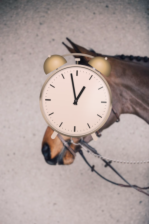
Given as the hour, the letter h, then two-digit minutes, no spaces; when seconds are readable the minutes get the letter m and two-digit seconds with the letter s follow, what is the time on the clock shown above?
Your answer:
12h58
